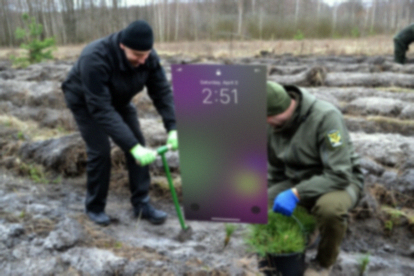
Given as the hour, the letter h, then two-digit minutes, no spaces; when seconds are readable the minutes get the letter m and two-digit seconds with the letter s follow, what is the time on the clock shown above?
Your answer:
2h51
